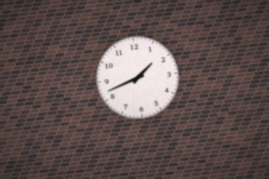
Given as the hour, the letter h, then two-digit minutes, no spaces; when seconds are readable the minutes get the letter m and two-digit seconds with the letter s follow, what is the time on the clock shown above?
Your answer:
1h42
